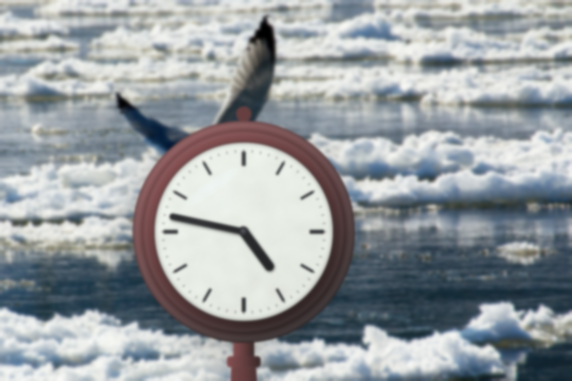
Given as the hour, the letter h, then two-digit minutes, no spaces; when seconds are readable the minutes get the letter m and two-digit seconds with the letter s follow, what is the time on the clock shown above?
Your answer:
4h47
